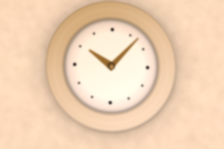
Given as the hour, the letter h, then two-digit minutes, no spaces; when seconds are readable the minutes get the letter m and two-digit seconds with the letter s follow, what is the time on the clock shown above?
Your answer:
10h07
